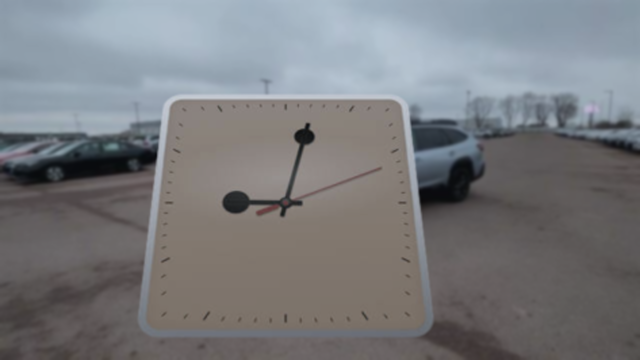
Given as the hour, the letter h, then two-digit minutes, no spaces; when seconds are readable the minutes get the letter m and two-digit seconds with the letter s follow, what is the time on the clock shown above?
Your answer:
9h02m11s
